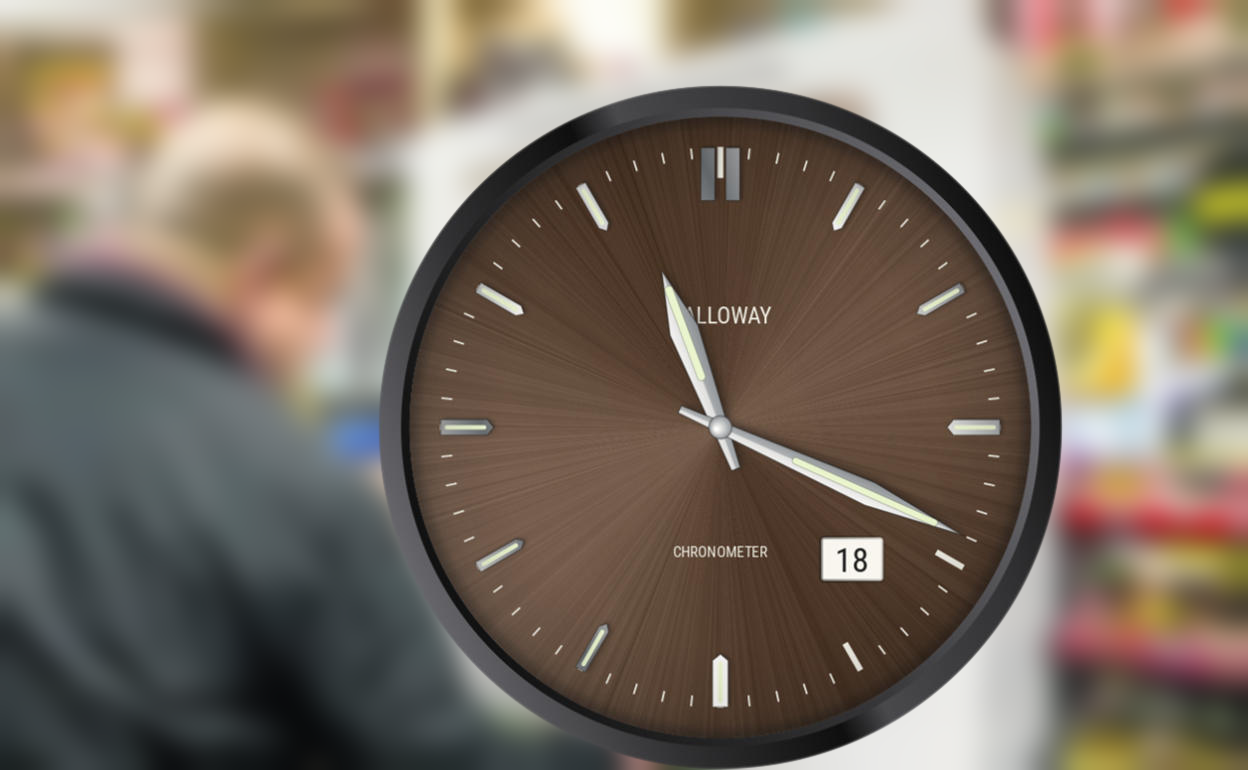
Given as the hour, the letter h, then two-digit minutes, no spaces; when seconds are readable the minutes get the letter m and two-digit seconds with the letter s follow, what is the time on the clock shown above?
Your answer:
11h19
